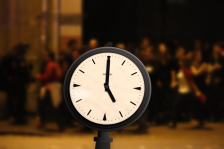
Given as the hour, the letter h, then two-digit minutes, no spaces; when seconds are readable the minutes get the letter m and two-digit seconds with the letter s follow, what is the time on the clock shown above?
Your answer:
5h00
